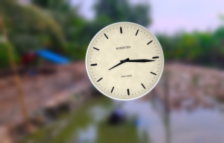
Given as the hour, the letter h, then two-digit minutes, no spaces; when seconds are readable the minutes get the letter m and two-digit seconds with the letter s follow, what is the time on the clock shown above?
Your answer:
8h16
